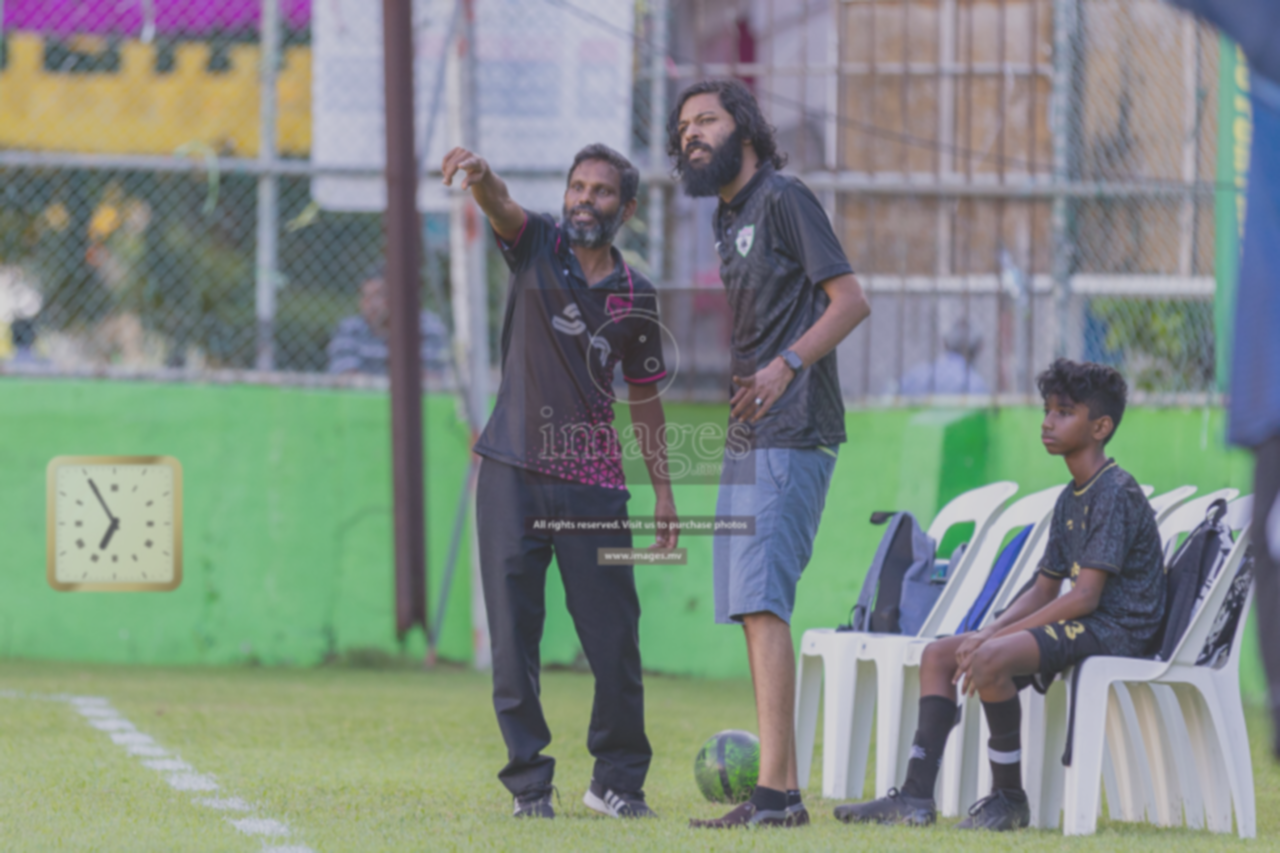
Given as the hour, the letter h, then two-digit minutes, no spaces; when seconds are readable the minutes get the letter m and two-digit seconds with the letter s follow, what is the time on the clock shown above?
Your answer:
6h55
